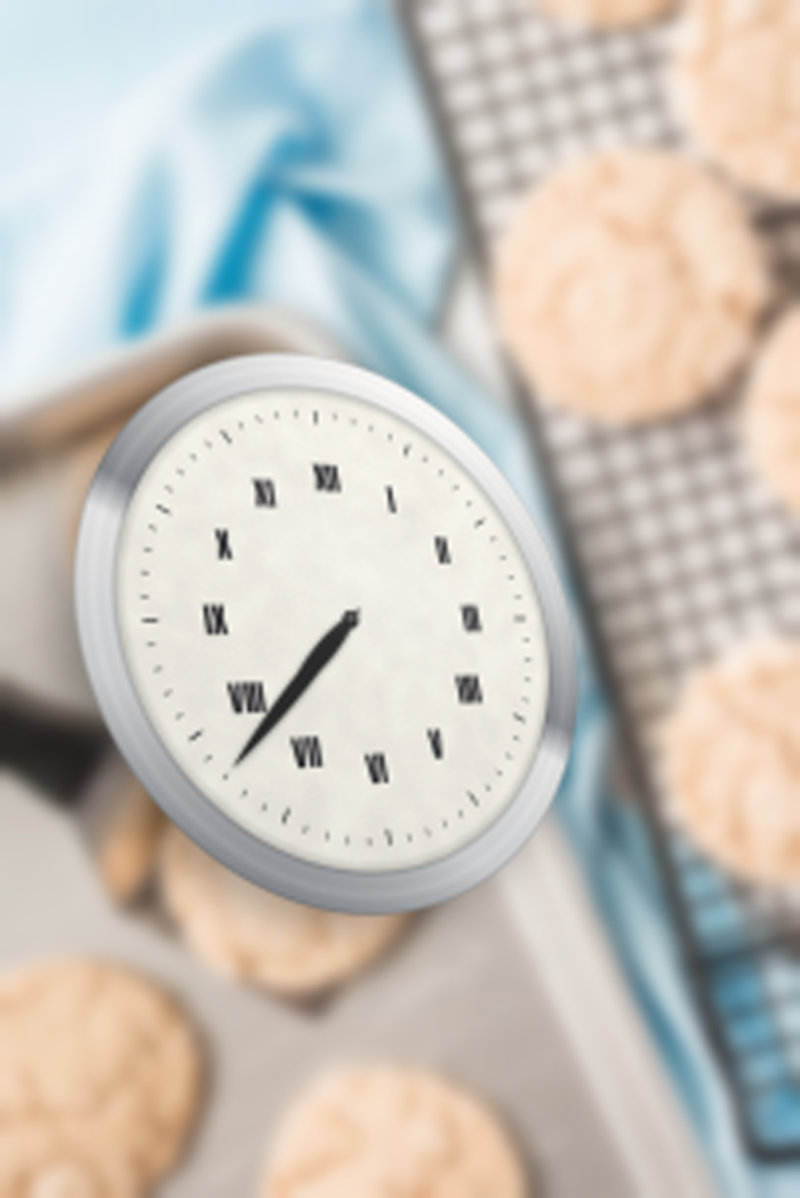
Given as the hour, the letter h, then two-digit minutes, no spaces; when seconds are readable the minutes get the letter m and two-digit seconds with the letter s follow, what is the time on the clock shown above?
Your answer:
7h38
